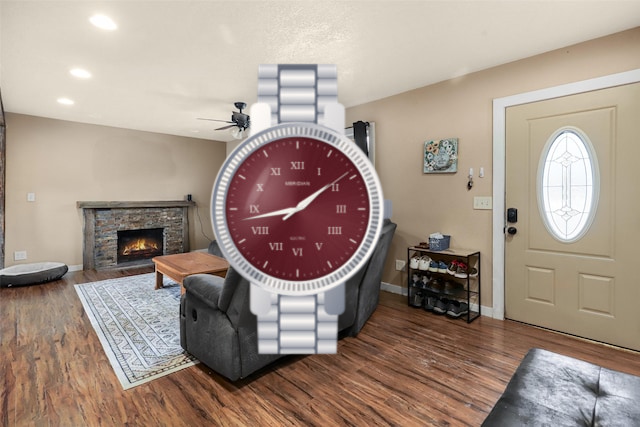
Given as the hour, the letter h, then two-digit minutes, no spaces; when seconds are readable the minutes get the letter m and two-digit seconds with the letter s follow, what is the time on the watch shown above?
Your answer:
1h43m09s
